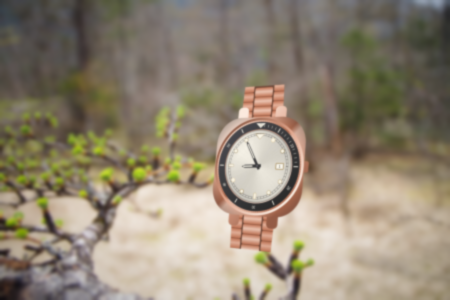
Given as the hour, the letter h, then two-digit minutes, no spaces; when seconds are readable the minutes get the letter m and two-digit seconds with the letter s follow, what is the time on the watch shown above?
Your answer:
8h55
